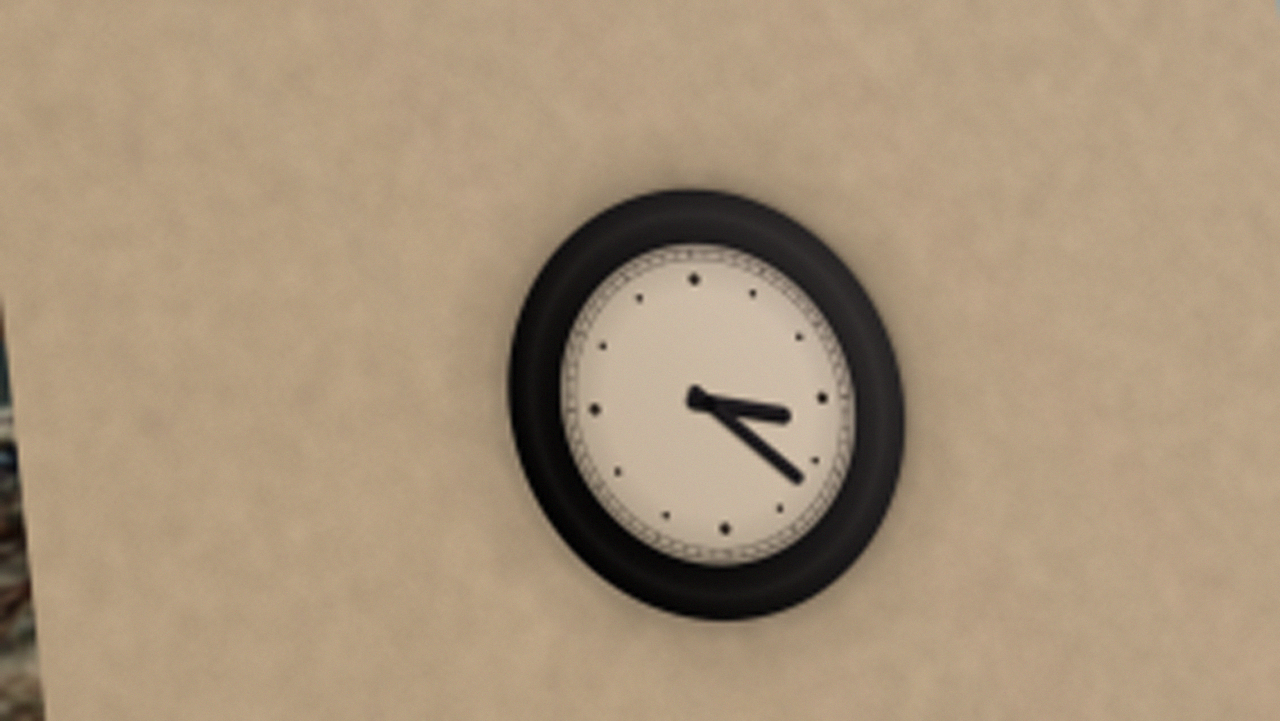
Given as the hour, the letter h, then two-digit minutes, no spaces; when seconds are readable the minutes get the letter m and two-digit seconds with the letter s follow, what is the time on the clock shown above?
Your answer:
3h22
